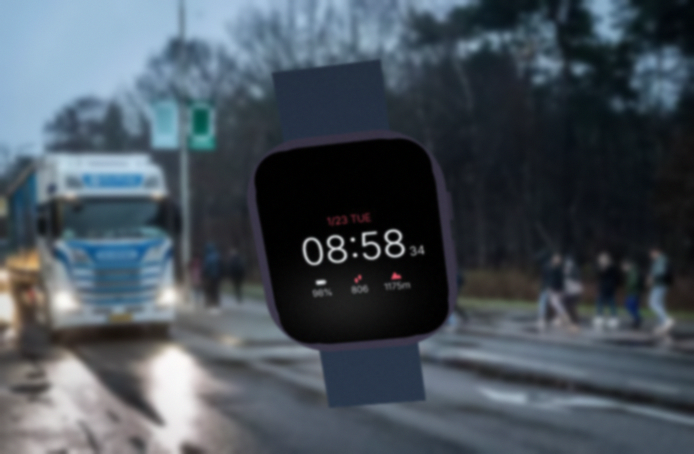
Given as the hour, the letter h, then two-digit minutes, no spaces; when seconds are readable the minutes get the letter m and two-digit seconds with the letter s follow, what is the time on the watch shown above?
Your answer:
8h58m34s
